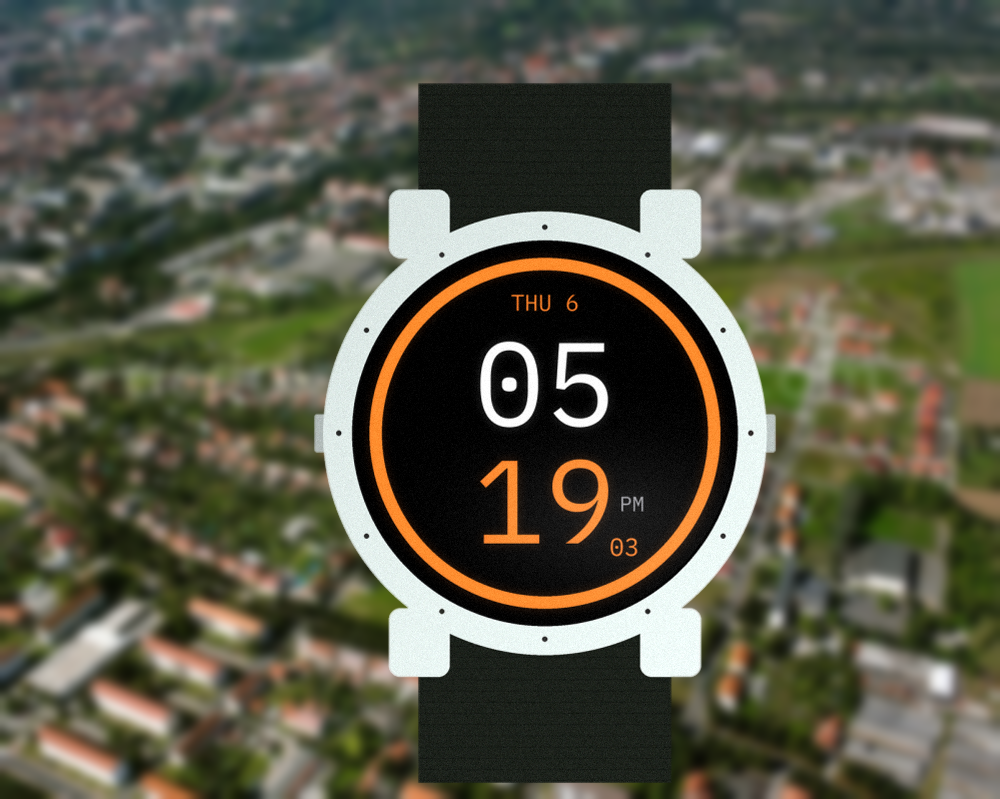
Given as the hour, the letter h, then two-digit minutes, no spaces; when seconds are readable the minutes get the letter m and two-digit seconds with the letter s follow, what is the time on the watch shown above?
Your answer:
5h19m03s
